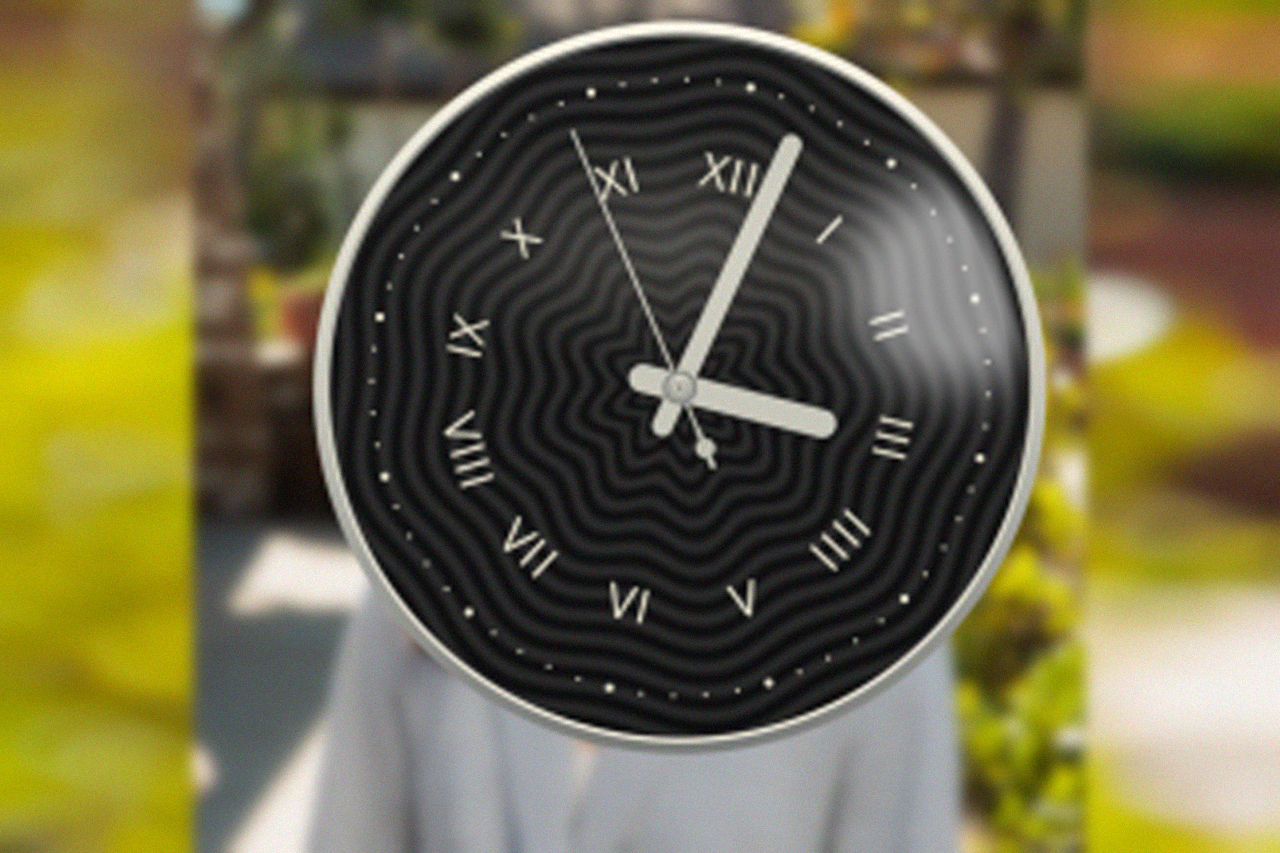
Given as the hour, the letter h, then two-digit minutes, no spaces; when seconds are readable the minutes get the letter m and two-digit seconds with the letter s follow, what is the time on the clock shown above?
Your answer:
3h01m54s
